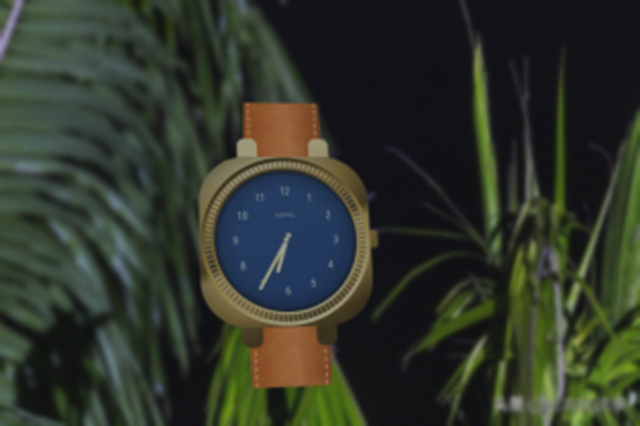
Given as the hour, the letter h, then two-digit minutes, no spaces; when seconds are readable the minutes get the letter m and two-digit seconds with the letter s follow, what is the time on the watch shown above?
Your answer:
6h35
